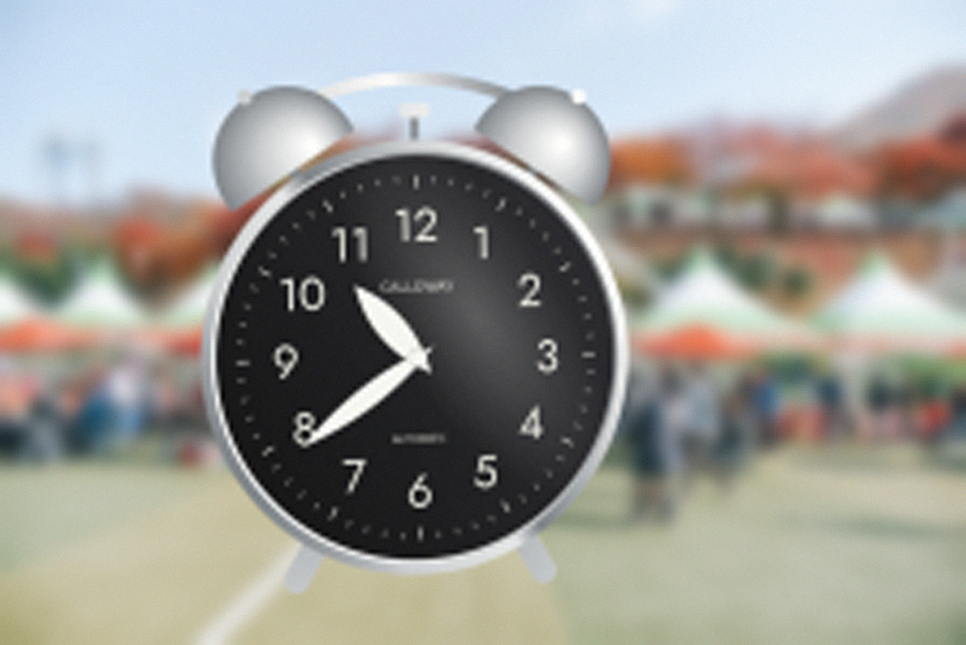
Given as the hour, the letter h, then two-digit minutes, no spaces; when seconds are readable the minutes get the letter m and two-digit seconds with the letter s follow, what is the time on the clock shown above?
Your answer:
10h39
